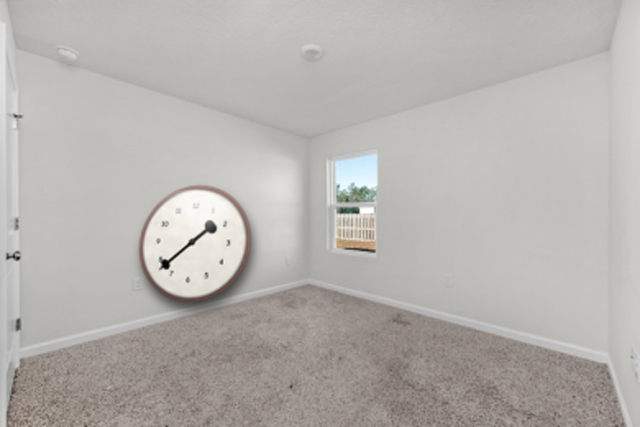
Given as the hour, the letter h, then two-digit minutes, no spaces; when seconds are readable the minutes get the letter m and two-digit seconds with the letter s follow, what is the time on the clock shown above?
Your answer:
1h38
